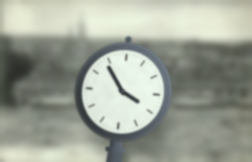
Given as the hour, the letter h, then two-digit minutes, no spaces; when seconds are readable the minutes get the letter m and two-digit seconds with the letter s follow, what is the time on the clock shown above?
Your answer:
3h54
